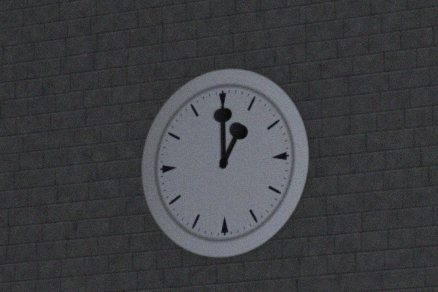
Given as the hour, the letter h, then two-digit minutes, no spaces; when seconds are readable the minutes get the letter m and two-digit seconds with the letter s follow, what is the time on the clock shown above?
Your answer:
1h00
